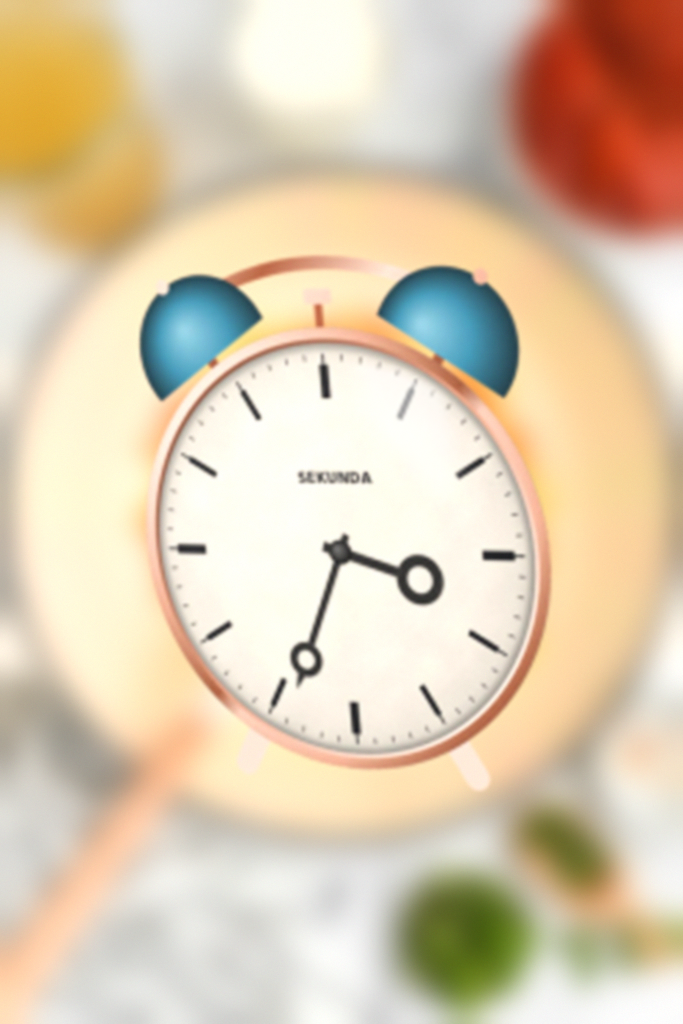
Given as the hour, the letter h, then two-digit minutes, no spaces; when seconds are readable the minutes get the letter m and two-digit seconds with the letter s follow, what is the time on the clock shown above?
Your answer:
3h34
